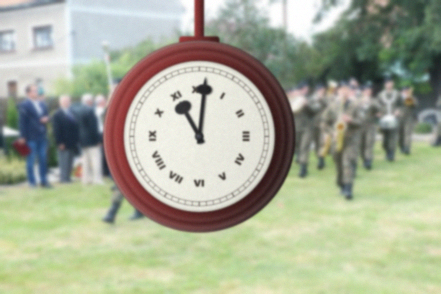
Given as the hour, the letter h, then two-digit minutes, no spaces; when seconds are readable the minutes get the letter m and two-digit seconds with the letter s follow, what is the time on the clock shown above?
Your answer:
11h01
